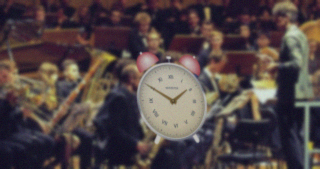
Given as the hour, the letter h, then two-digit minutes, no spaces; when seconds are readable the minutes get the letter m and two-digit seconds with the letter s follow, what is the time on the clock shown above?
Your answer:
1h50
